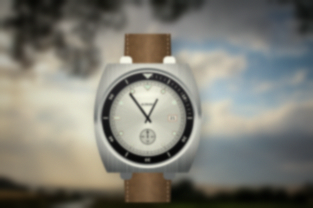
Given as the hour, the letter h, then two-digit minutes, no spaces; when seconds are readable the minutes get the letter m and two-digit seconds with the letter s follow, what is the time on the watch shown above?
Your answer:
12h54
